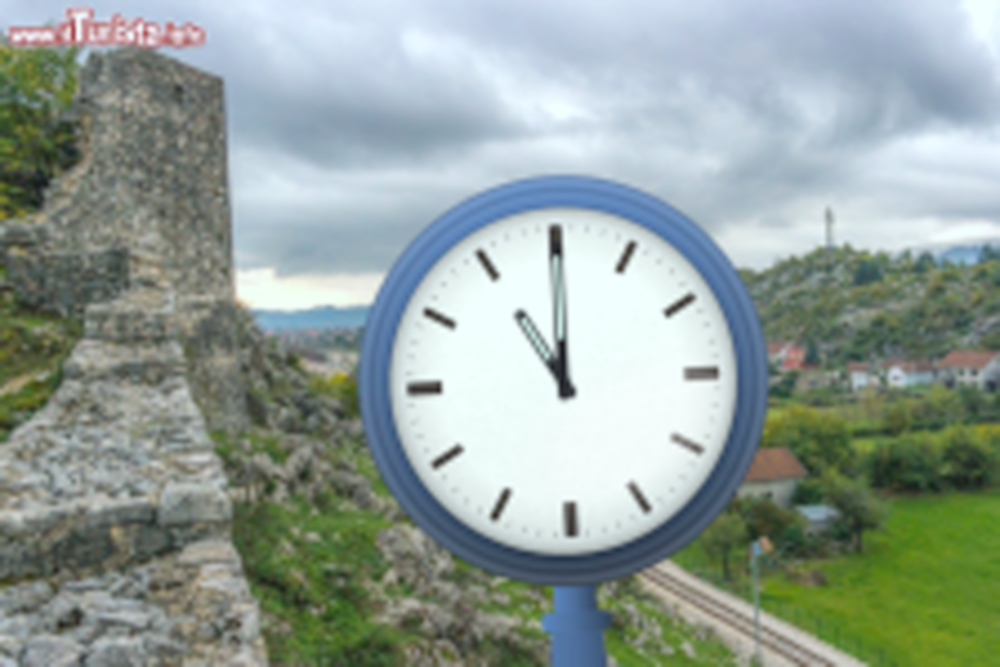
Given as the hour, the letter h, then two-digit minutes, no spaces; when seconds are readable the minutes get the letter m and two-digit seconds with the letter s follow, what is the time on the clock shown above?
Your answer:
11h00
